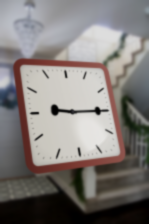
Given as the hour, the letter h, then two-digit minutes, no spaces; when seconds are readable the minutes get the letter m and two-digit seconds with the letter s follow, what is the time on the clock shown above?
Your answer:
9h15
